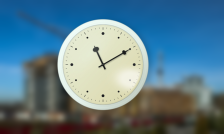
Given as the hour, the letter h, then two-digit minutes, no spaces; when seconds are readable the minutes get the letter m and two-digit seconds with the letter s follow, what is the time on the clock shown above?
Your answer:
11h10
